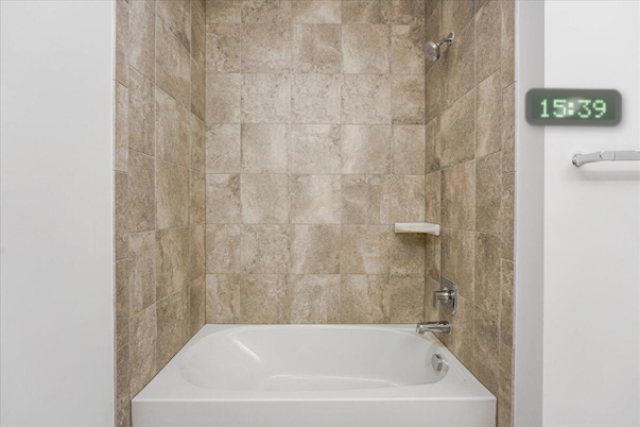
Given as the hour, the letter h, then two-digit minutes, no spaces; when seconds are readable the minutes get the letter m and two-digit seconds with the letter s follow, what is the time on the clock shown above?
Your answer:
15h39
